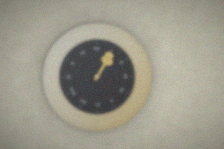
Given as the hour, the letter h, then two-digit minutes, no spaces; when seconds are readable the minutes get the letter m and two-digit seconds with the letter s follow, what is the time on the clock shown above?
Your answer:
1h05
